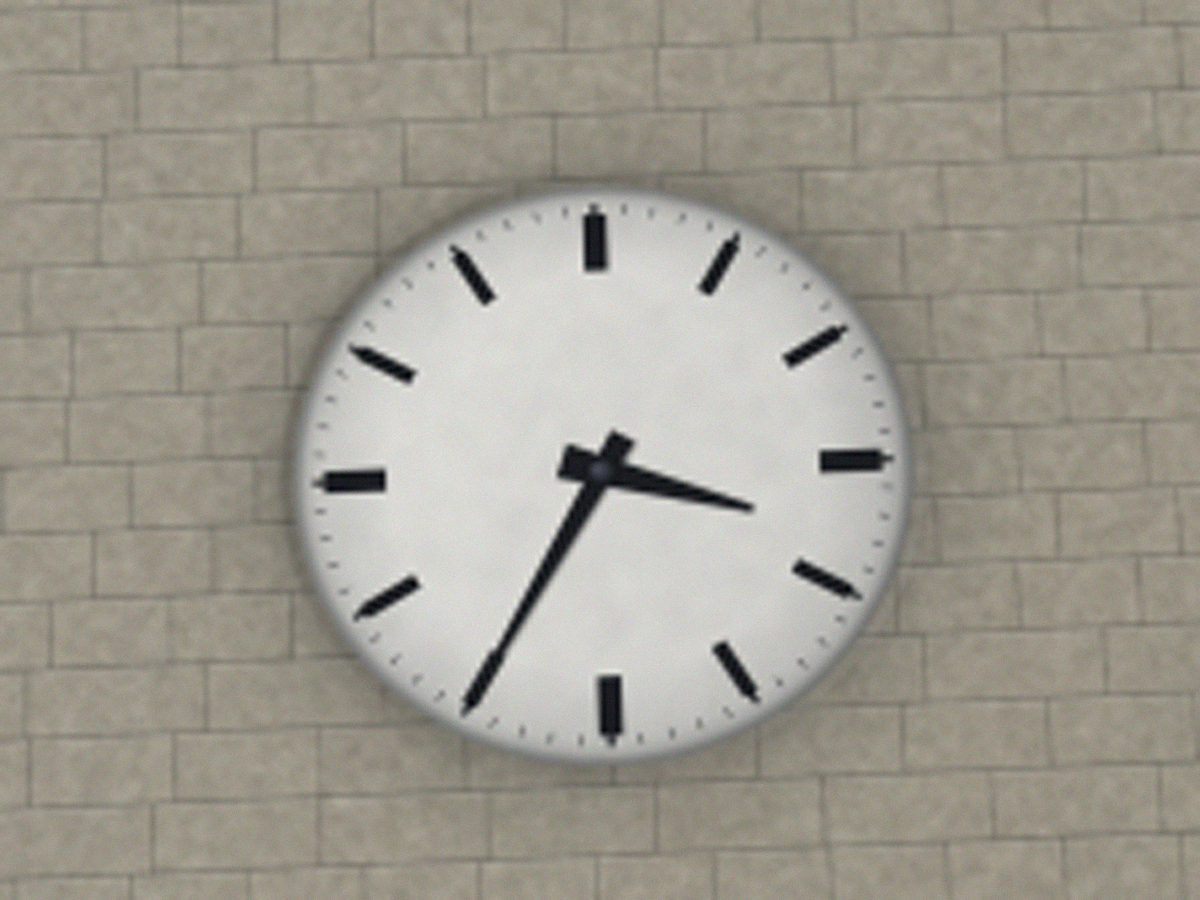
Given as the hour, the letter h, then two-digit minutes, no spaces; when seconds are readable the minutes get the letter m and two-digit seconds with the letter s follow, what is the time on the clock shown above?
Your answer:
3h35
